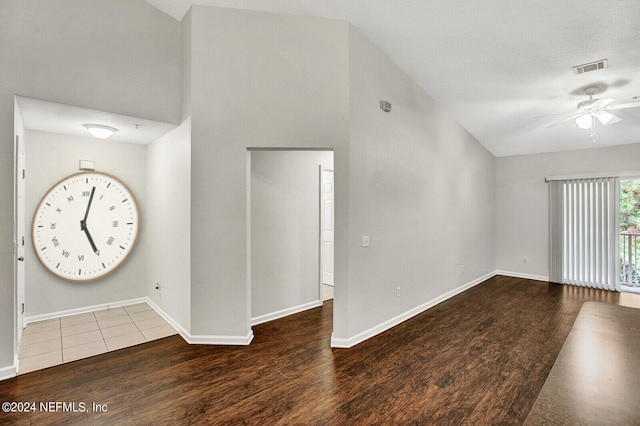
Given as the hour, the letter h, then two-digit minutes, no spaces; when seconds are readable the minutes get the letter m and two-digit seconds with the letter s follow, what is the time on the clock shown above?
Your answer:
5h02
